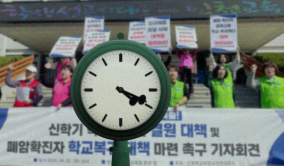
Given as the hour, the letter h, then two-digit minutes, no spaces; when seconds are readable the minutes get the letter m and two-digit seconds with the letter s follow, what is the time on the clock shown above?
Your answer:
4h19
